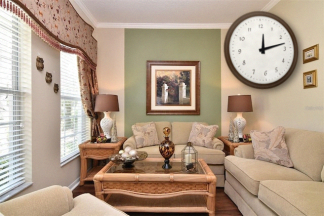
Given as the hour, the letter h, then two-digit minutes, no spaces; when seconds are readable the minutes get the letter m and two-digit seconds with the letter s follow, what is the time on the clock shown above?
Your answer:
12h13
